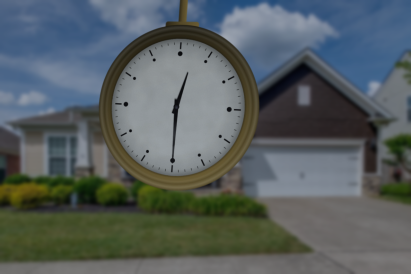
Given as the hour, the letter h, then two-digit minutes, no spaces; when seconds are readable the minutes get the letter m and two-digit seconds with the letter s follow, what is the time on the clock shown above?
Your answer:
12h30
